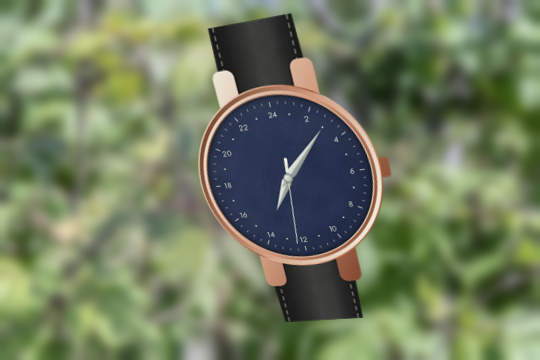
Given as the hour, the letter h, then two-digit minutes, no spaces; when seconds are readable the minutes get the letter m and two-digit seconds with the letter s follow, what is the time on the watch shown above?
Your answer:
14h07m31s
